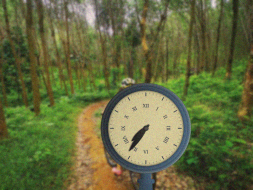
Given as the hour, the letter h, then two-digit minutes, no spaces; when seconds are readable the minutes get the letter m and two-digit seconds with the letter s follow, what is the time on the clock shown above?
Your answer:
7h36
